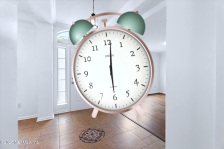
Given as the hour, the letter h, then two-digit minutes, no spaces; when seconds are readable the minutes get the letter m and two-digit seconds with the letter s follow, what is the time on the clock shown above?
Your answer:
6h01
